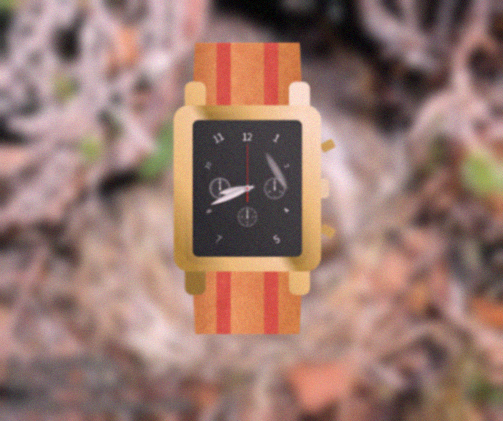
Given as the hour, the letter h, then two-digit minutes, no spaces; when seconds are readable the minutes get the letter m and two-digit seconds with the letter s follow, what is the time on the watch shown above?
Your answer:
8h41
